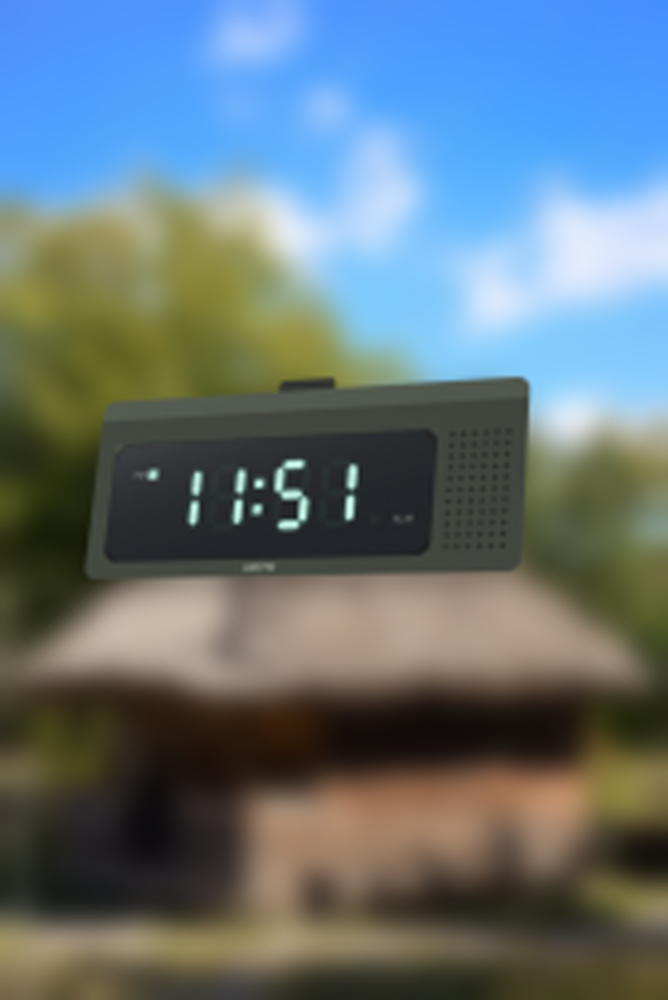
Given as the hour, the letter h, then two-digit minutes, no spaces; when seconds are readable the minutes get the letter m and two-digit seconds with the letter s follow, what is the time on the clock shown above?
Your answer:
11h51
